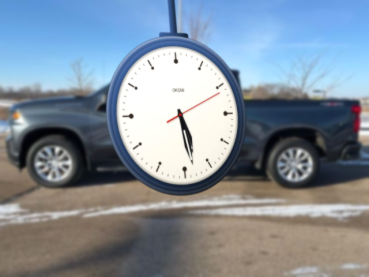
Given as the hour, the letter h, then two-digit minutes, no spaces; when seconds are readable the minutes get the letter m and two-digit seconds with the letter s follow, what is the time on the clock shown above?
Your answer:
5h28m11s
